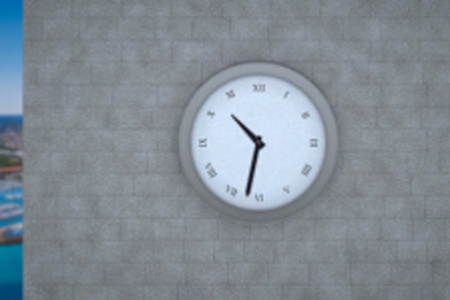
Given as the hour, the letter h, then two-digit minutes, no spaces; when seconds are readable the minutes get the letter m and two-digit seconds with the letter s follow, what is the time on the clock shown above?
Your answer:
10h32
